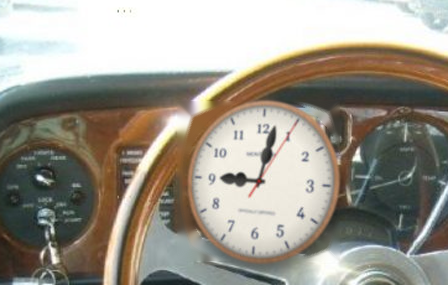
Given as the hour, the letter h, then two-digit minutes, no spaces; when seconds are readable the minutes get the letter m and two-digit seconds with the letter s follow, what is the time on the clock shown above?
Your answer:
9h02m05s
